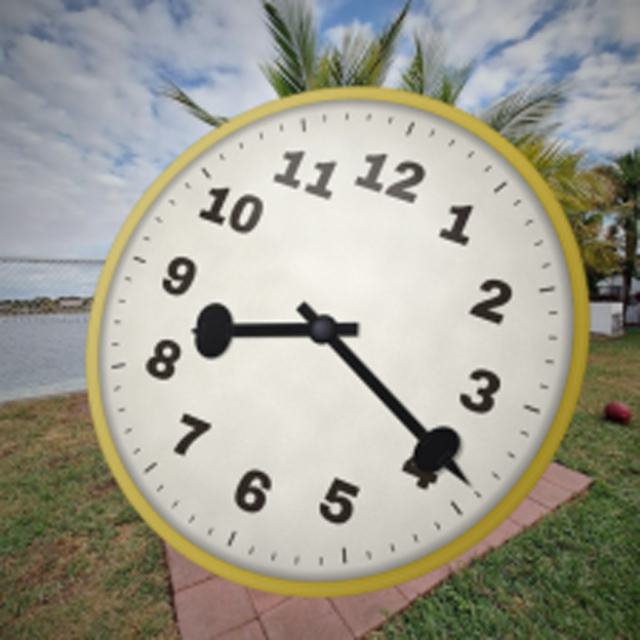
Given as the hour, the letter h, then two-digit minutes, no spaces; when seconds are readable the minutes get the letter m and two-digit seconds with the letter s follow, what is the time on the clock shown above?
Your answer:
8h19
